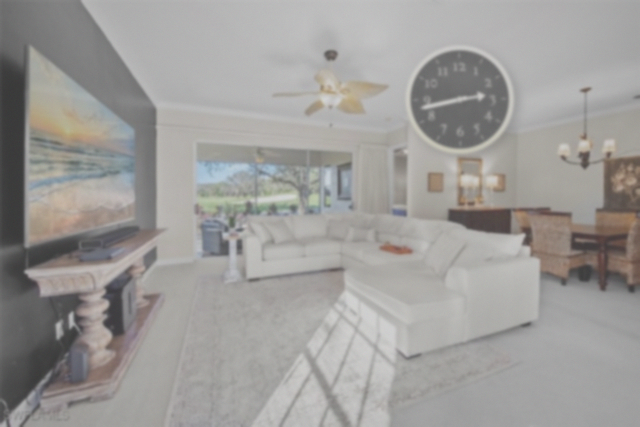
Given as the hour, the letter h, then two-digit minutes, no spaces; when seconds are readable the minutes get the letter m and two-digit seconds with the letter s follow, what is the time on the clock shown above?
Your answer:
2h43
